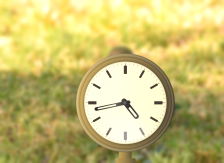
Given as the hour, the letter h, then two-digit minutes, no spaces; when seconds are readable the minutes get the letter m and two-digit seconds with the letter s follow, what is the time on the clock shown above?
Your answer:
4h43
